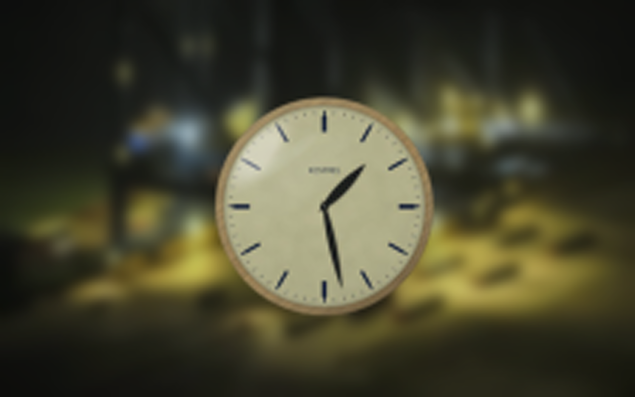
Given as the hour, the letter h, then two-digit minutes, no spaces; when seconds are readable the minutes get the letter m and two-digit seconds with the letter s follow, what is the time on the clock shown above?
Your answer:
1h28
